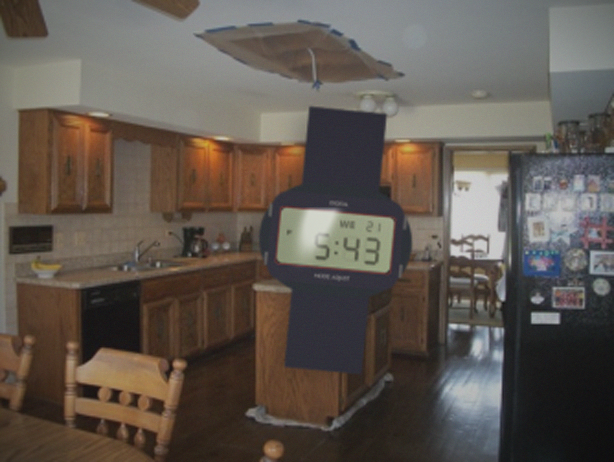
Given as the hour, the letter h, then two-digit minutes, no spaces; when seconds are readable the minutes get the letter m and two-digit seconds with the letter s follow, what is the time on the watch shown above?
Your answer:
5h43
